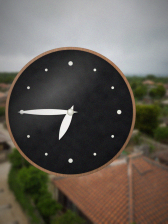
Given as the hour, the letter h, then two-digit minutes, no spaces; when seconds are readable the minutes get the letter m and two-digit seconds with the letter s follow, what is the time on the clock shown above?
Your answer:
6h45
